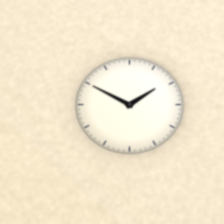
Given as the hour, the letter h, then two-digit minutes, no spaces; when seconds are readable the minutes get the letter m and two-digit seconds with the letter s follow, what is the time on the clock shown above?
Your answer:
1h50
